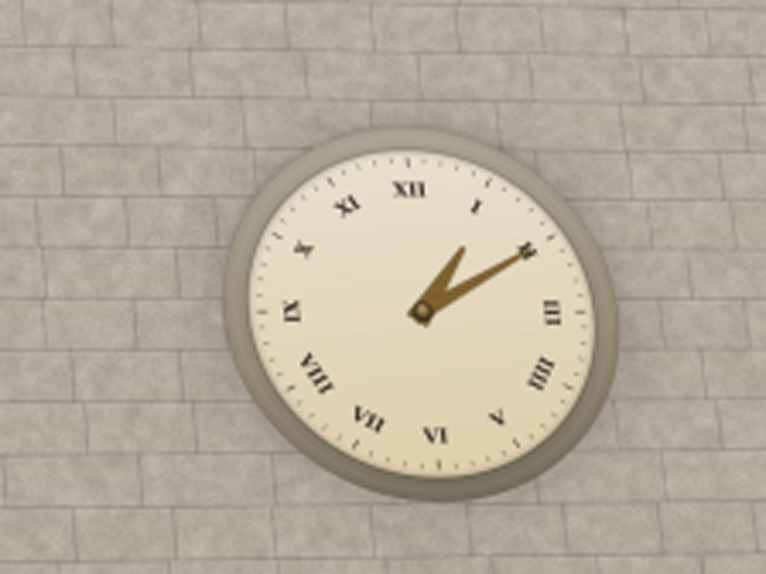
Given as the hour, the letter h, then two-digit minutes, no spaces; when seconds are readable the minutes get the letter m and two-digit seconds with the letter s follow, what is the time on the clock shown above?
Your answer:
1h10
